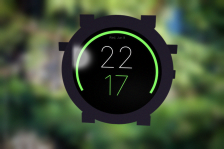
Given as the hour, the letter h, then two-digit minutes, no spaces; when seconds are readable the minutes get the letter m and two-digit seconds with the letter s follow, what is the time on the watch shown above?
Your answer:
22h17
